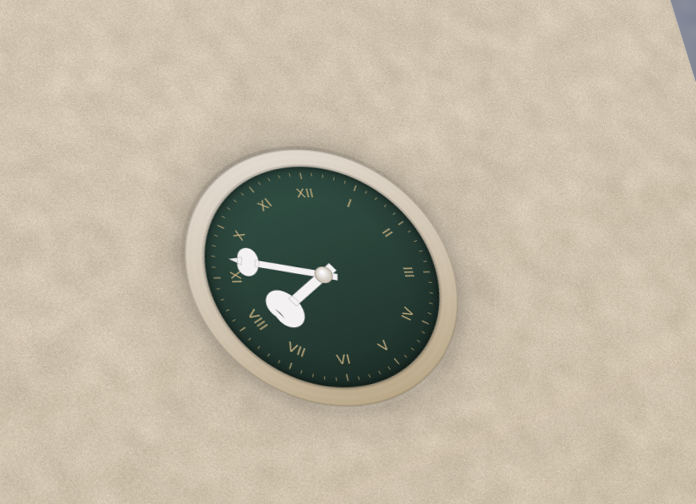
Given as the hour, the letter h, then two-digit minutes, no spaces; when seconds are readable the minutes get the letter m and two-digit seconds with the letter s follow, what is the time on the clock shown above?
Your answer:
7h47
